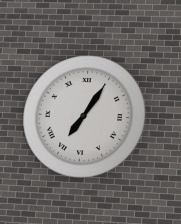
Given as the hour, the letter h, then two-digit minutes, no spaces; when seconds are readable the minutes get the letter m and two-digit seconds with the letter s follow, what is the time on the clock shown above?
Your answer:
7h05
